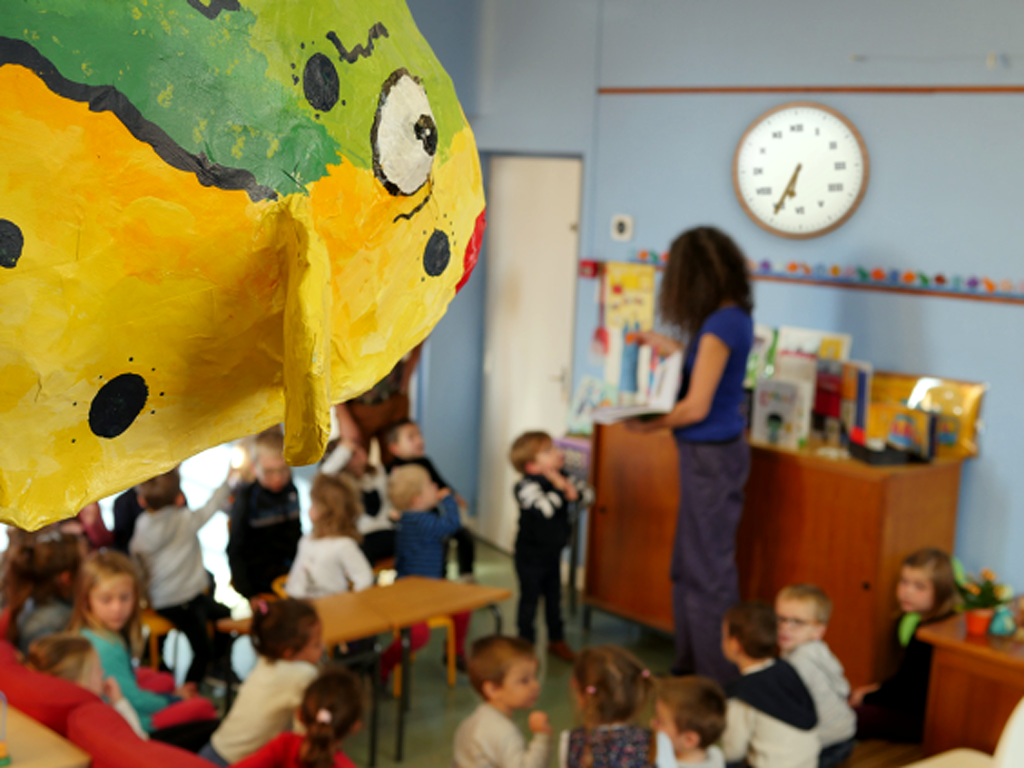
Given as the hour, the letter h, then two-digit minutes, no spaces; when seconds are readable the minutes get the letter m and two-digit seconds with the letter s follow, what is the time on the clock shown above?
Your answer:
6h35
